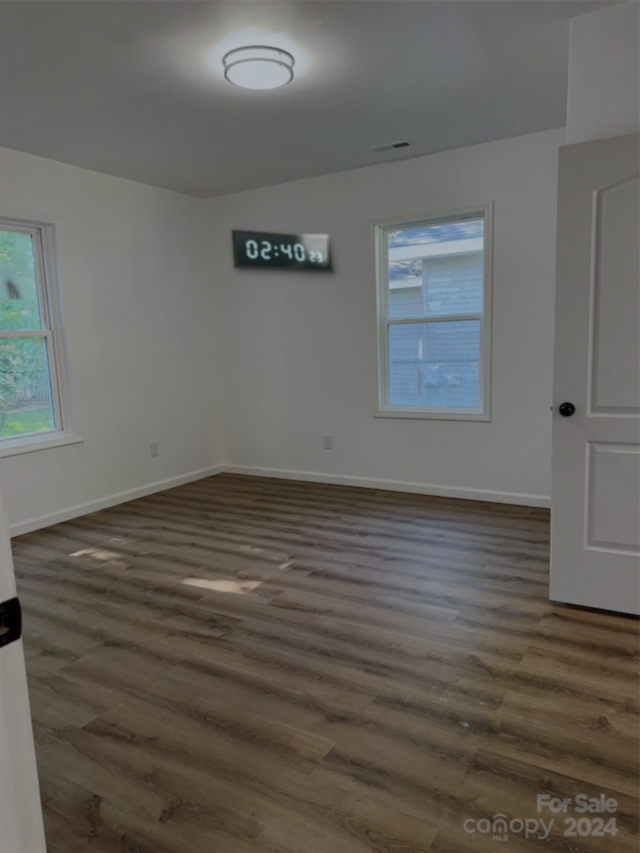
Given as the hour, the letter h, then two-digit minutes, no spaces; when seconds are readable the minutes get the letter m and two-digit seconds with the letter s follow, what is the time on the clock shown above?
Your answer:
2h40
